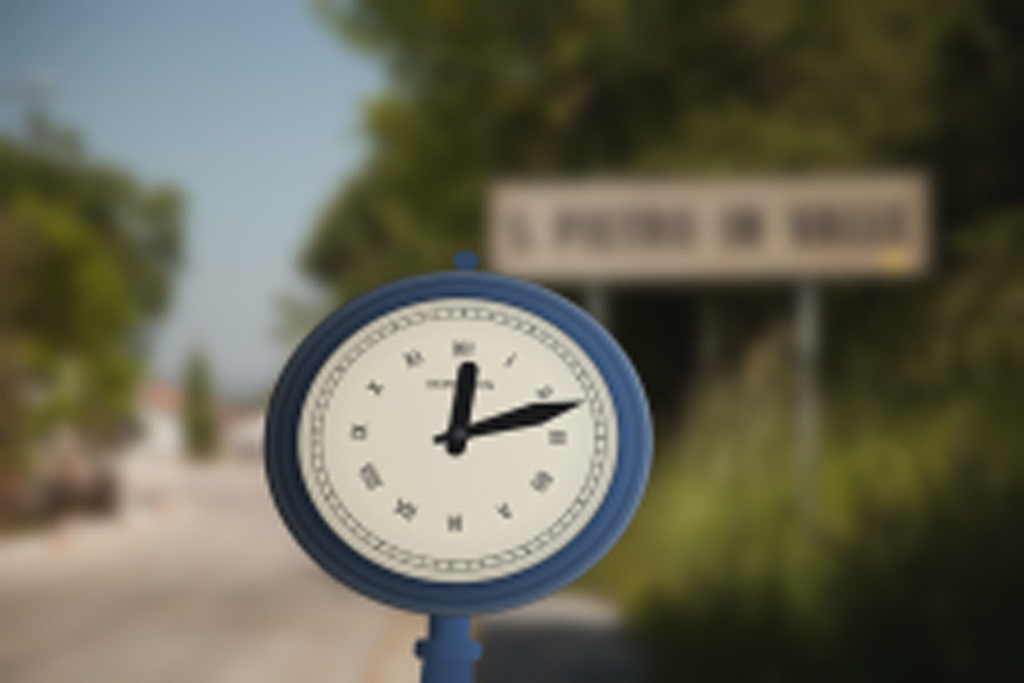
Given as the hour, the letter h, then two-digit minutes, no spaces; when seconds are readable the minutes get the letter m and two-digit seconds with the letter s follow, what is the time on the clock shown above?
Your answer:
12h12
